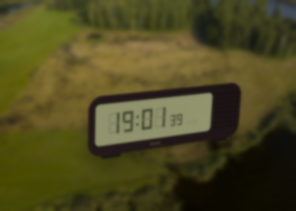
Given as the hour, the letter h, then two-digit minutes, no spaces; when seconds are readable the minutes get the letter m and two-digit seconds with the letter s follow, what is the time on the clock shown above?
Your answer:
19h01
